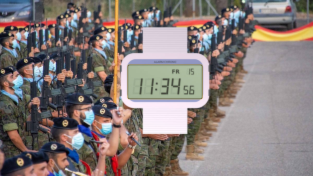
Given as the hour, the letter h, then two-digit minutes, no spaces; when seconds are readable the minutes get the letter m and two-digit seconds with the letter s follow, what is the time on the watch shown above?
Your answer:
11h34m56s
